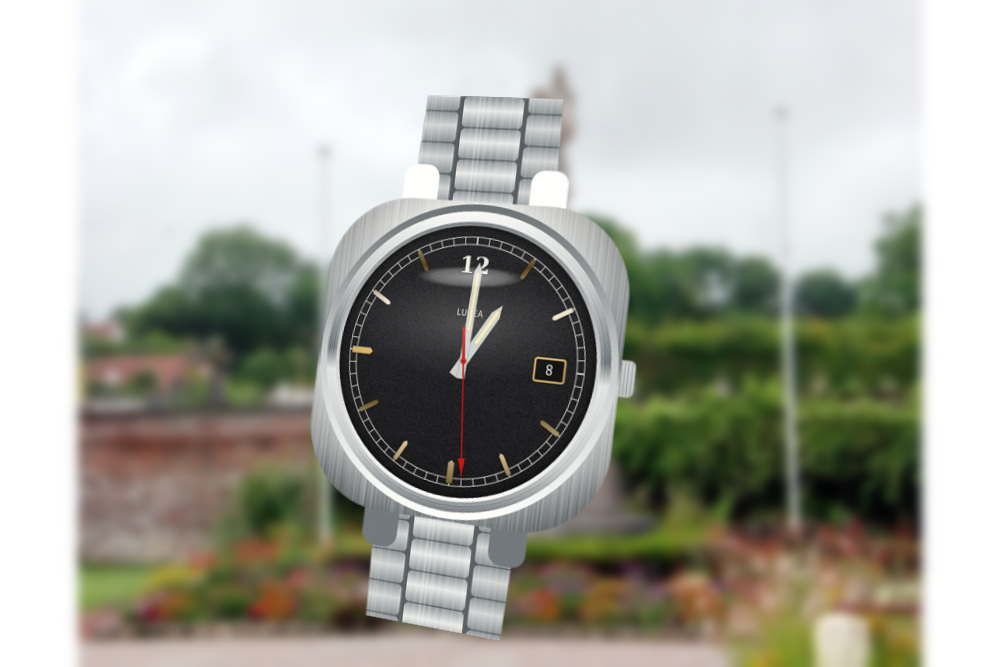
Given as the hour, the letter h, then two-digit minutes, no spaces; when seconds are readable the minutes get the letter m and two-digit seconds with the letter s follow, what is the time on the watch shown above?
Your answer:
1h00m29s
